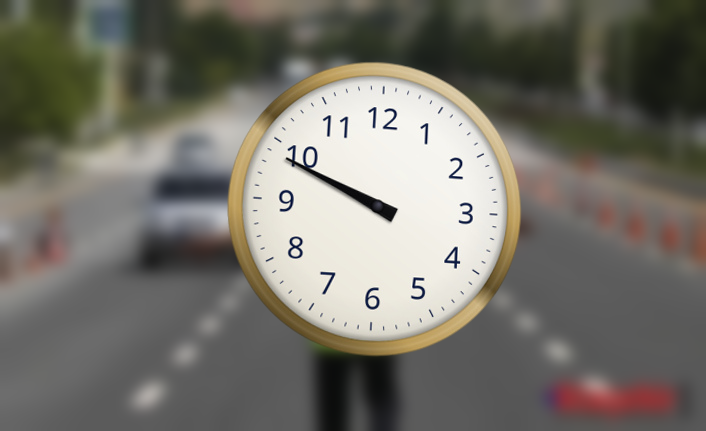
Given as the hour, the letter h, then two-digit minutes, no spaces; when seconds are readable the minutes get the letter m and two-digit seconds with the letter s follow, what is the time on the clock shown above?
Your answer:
9h49
